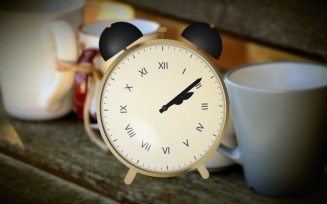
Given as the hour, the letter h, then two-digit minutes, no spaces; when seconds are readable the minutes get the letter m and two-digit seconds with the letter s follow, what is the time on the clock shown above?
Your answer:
2h09
